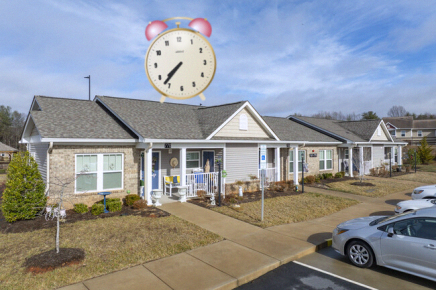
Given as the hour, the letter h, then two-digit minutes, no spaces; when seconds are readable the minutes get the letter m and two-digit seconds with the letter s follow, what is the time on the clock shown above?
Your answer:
7h37
